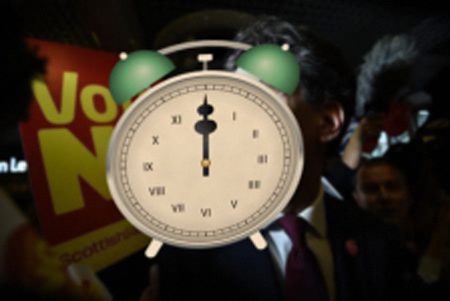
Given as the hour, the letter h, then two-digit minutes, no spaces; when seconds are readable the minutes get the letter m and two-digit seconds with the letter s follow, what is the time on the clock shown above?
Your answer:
12h00
